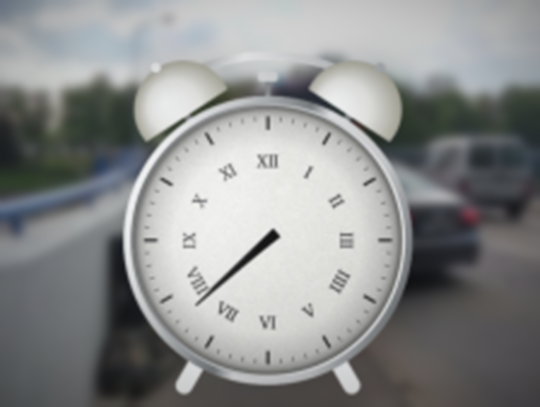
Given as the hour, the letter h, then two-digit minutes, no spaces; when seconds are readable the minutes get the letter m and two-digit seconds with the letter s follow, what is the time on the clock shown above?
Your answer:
7h38
